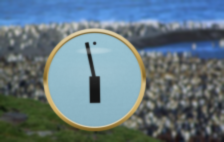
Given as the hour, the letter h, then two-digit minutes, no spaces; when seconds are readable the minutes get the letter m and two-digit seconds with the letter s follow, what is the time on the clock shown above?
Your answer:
5h58
